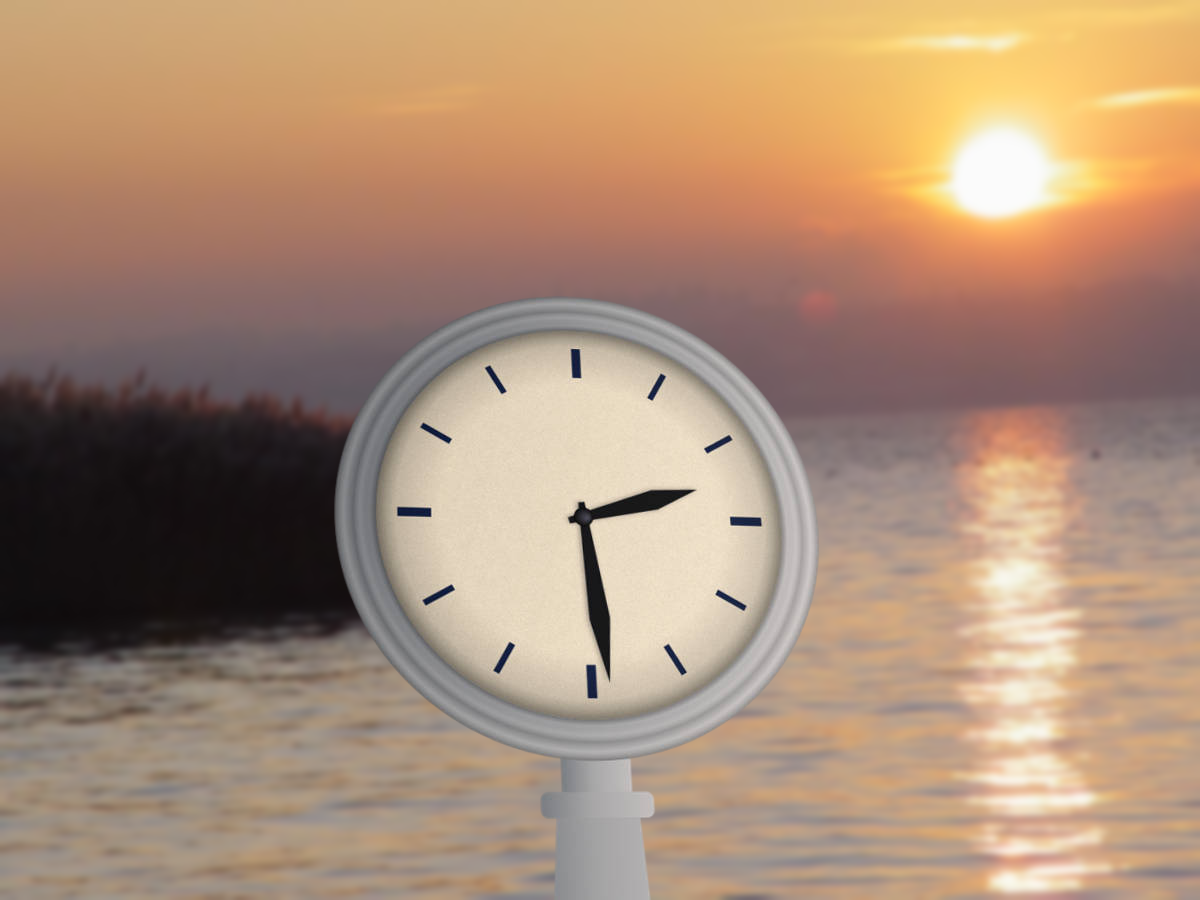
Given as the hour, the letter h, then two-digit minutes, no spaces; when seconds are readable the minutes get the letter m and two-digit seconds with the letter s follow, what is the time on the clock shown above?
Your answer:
2h29
